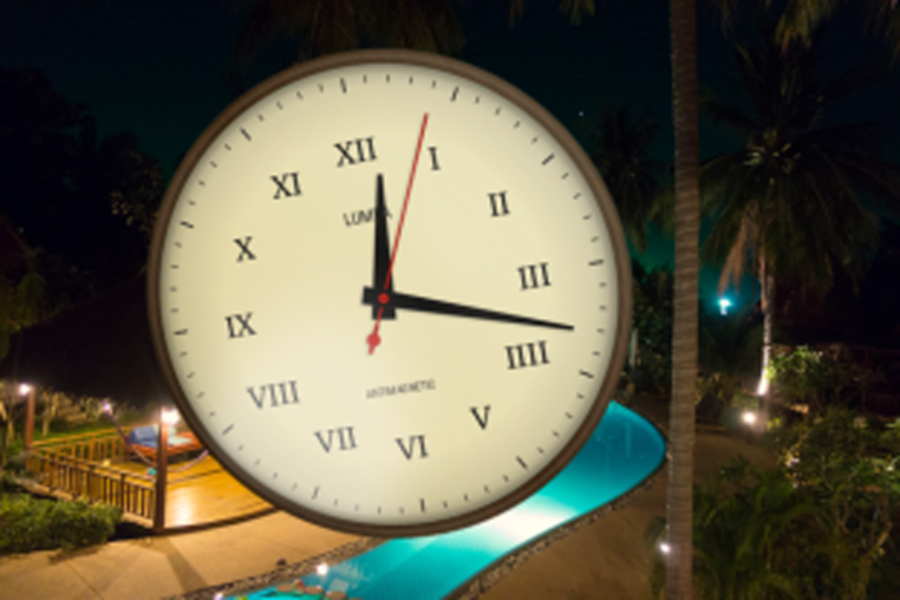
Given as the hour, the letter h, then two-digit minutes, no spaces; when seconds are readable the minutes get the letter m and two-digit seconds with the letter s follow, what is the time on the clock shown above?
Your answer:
12h18m04s
